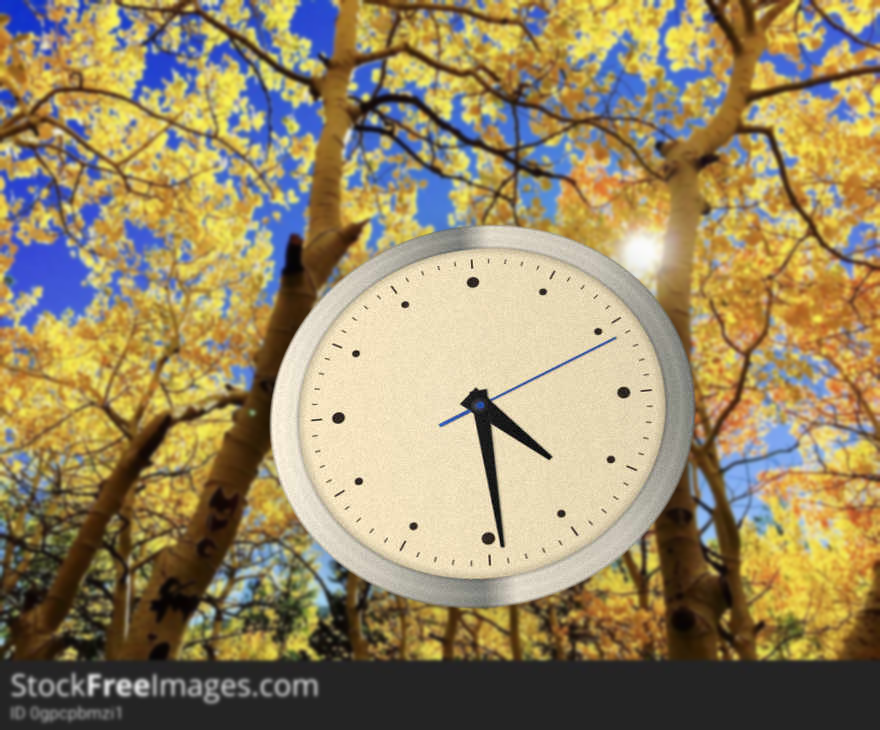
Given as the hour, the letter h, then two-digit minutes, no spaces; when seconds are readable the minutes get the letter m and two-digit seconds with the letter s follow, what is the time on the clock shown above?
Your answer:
4h29m11s
